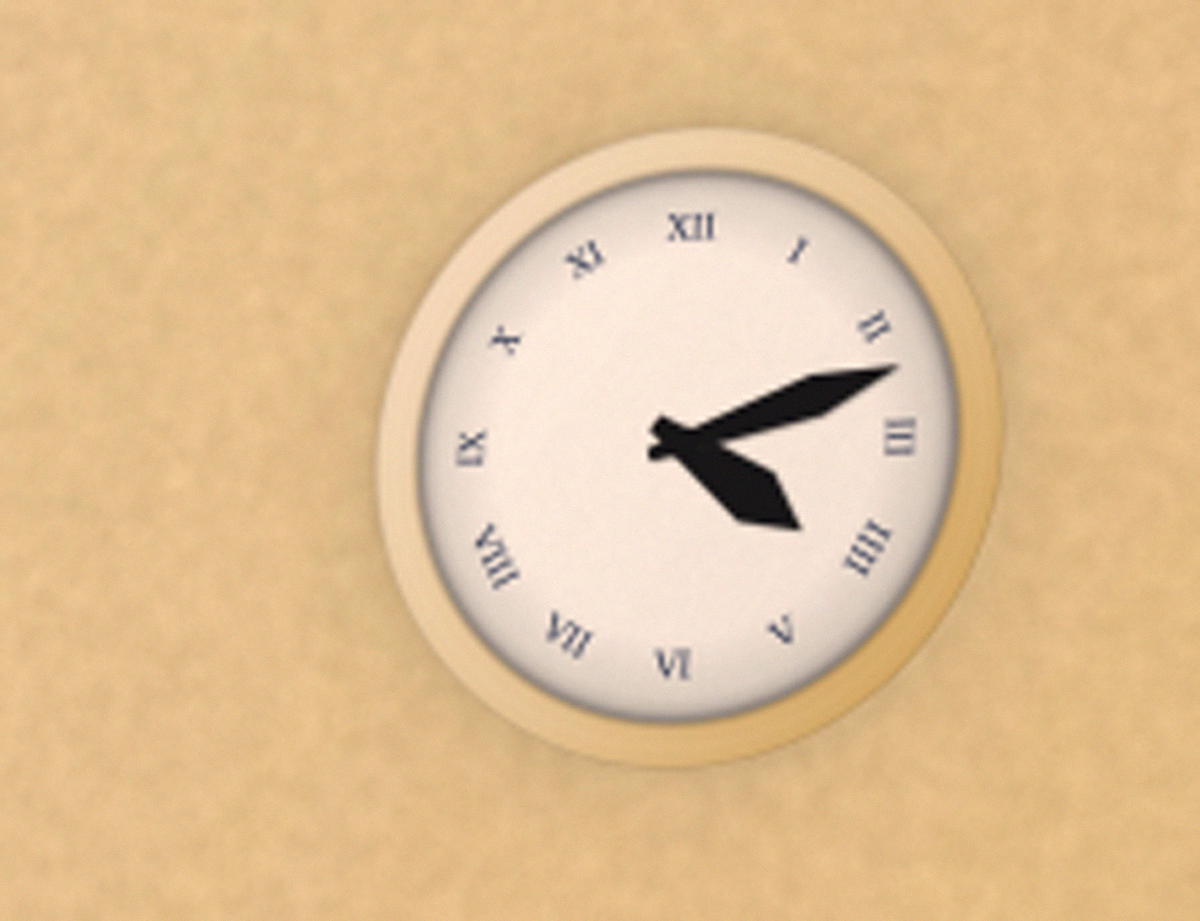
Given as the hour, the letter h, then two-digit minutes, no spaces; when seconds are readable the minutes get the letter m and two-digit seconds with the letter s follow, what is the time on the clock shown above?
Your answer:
4h12
